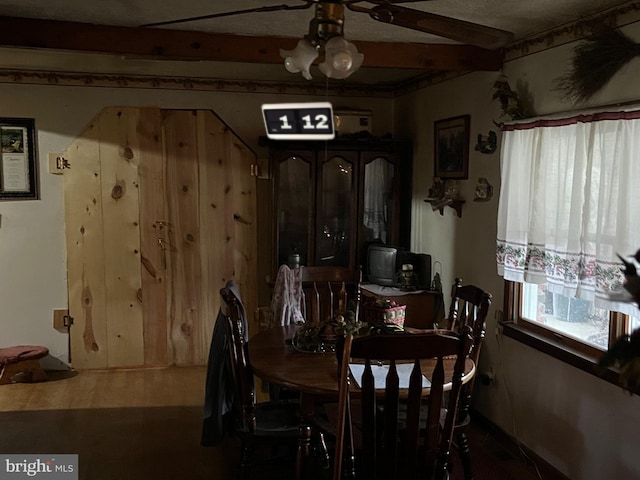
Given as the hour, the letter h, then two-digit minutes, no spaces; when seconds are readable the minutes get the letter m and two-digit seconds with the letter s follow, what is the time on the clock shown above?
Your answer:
1h12
